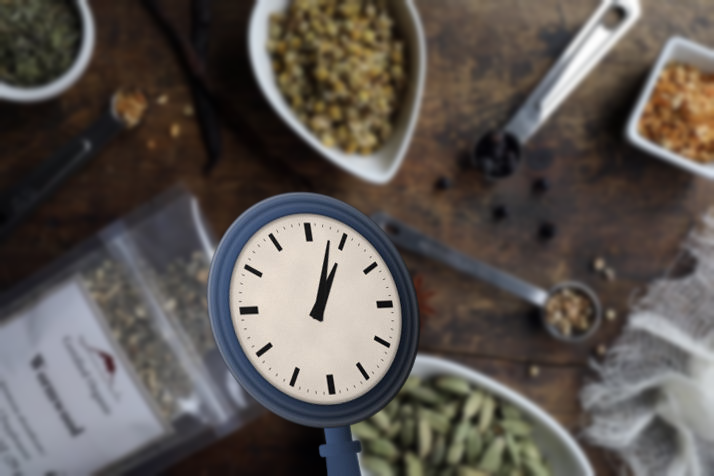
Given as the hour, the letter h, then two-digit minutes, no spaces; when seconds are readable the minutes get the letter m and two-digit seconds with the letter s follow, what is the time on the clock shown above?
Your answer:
1h03
